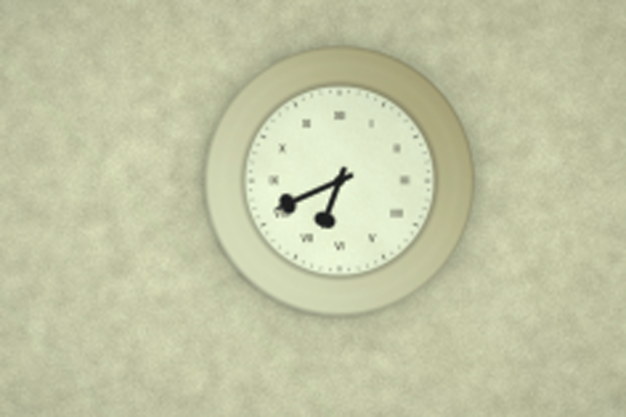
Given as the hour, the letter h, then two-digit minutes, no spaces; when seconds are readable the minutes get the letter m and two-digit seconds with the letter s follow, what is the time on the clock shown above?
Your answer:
6h41
